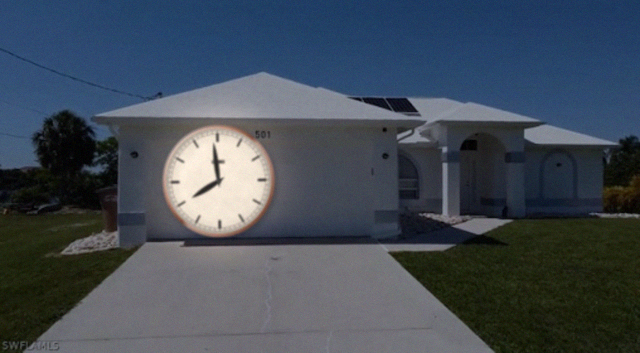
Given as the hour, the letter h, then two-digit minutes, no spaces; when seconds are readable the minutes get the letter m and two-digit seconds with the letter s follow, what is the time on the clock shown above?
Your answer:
7h59
